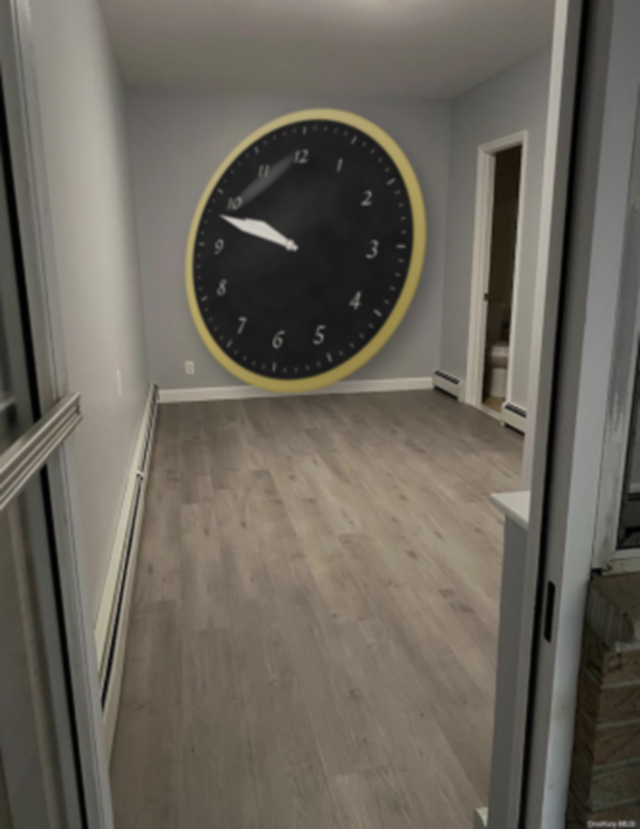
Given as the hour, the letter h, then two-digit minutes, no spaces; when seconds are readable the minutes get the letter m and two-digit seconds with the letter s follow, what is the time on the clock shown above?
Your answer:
9h48
